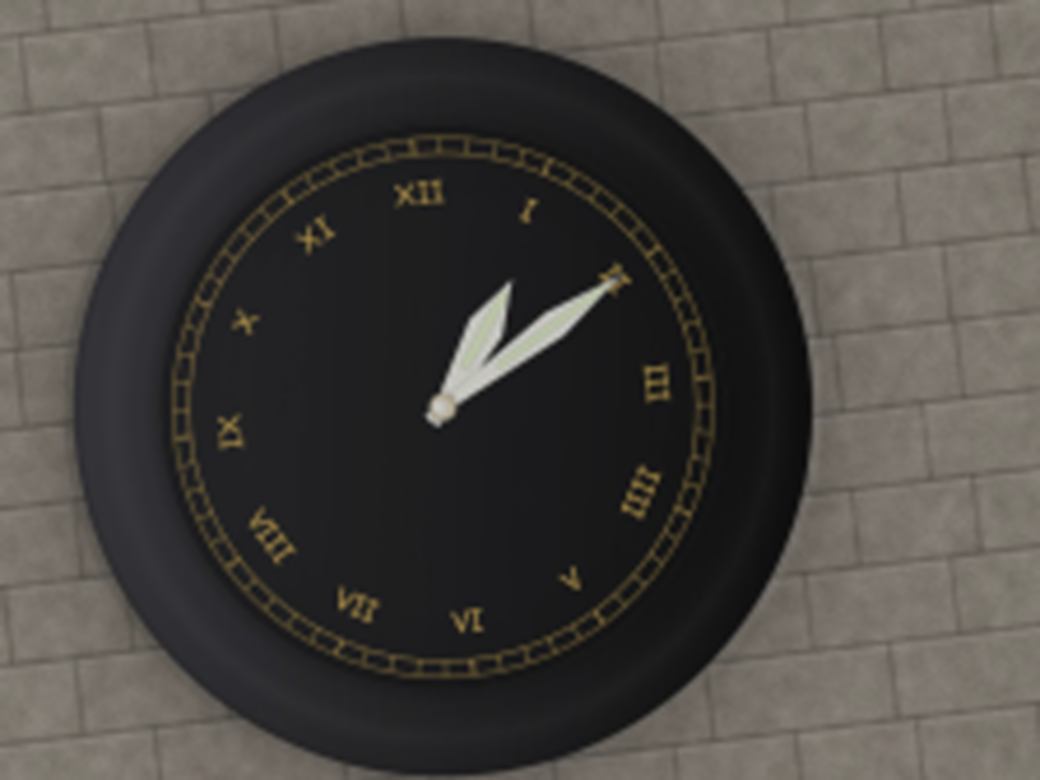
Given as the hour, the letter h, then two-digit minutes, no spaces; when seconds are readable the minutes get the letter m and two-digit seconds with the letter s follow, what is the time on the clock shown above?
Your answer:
1h10
